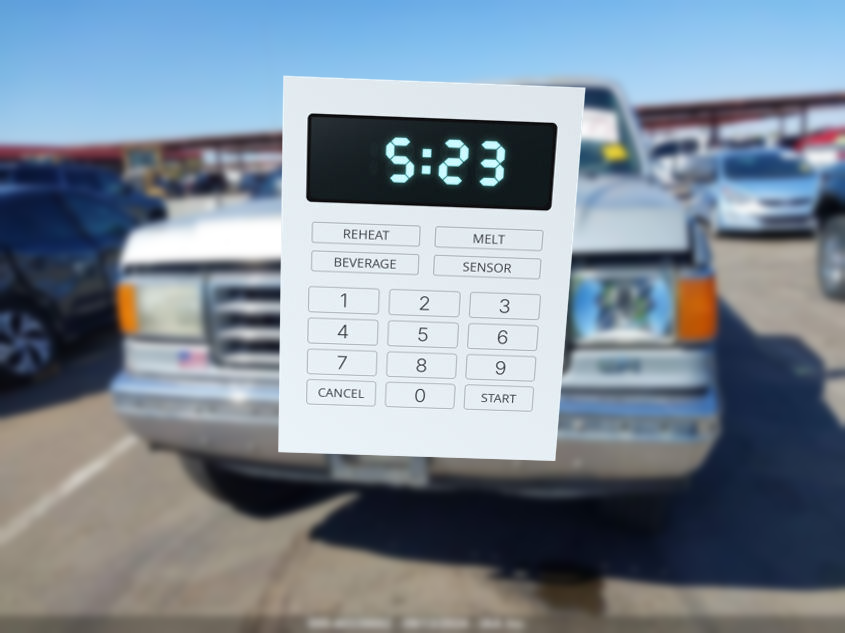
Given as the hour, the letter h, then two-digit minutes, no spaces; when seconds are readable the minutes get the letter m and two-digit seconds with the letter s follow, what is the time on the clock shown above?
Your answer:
5h23
